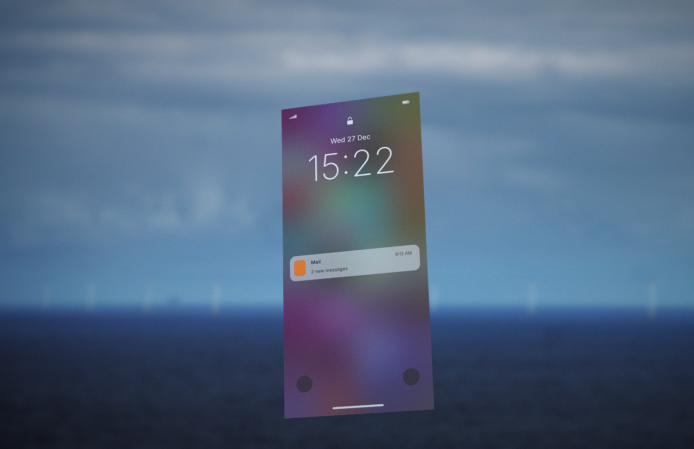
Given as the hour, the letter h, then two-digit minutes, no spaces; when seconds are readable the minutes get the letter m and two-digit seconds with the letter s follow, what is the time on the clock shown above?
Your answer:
15h22
